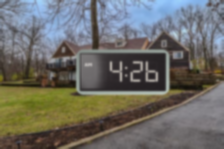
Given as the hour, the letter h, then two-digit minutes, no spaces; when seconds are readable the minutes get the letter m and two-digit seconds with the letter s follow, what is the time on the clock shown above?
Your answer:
4h26
